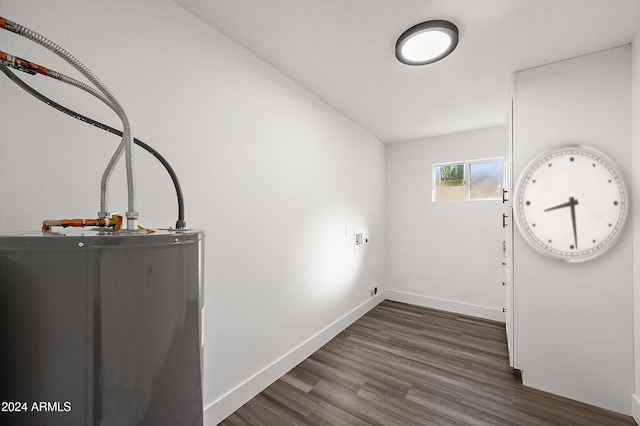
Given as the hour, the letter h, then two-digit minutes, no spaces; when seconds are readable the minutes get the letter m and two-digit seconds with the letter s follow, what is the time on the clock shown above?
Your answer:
8h29
